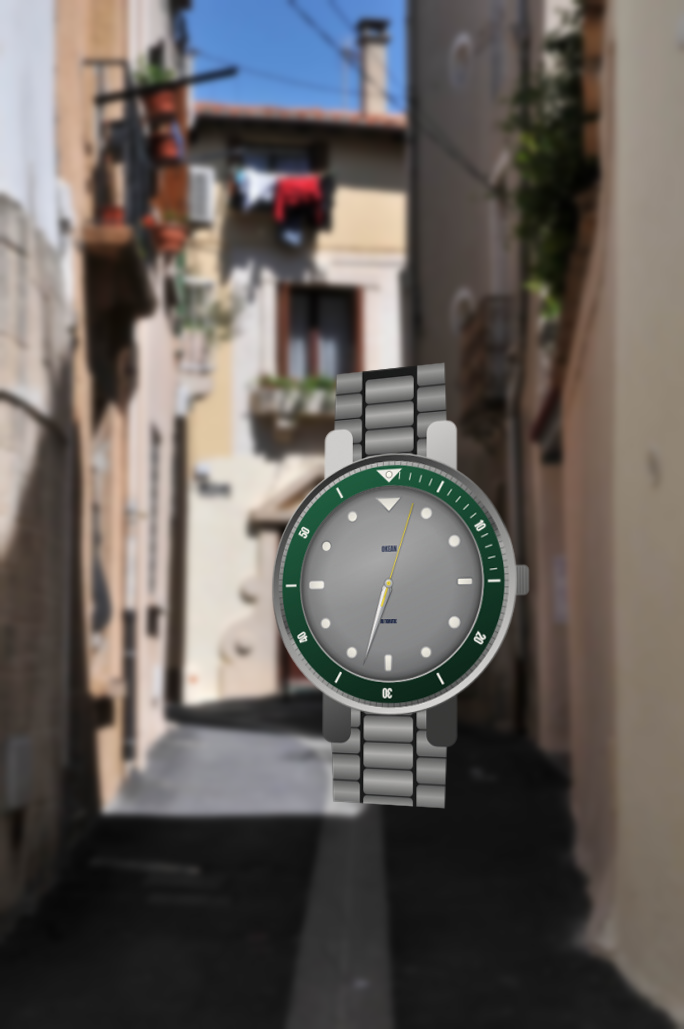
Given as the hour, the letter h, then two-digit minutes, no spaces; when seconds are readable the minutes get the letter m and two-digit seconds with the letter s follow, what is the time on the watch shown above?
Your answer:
6h33m03s
